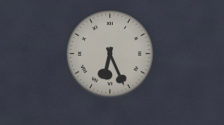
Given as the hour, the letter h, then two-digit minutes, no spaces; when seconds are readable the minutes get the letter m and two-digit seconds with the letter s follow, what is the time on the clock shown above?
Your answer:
6h26
